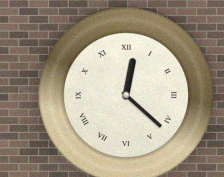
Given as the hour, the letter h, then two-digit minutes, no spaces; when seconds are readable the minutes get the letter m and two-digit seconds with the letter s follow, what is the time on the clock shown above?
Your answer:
12h22
